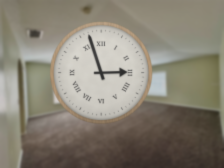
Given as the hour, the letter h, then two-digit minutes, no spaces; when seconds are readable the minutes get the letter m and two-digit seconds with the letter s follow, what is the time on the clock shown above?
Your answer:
2h57
